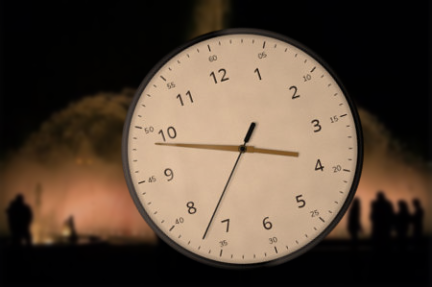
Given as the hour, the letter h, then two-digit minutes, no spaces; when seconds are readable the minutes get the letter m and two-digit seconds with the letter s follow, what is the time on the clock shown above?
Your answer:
3h48m37s
